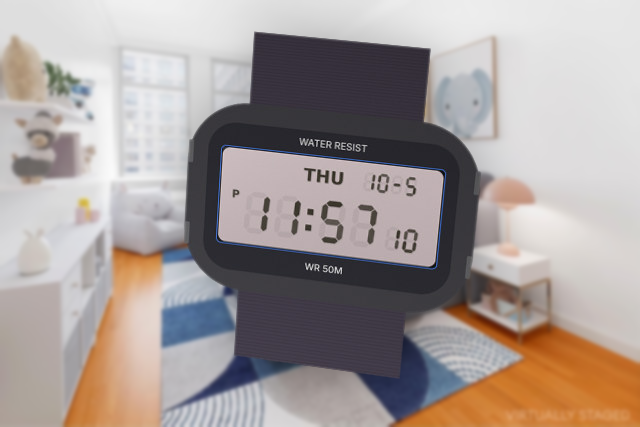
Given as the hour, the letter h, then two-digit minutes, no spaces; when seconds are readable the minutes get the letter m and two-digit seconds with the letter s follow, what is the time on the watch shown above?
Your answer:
11h57m10s
